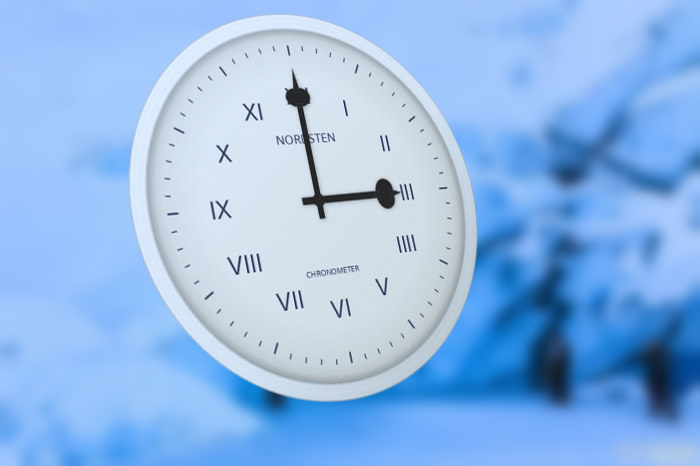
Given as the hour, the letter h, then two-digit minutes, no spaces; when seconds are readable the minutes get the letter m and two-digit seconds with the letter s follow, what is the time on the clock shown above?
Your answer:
3h00
